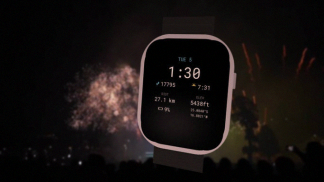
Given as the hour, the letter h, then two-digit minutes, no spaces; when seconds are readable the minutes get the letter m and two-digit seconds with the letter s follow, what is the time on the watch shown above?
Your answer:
1h30
